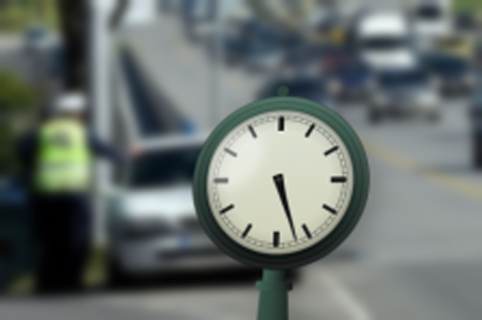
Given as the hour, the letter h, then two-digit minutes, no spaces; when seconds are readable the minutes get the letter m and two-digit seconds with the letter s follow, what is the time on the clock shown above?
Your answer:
5h27
